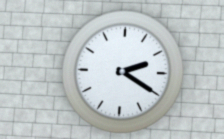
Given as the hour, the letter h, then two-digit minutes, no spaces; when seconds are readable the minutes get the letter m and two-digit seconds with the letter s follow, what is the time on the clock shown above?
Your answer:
2h20
